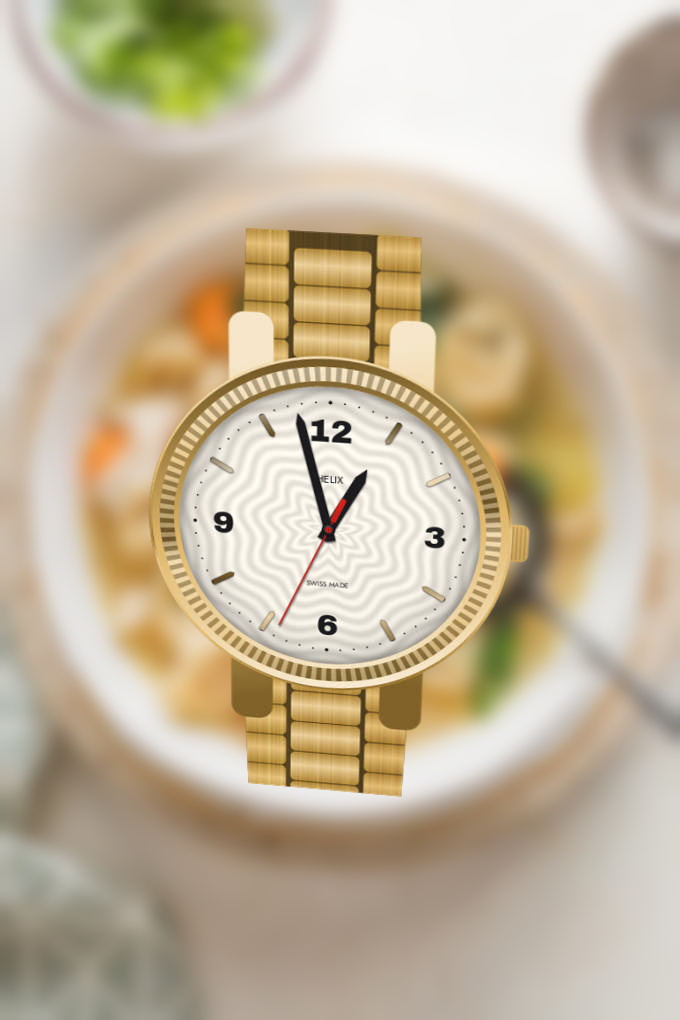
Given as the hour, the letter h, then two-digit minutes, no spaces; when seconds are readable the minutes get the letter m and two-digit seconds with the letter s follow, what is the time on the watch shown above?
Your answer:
12h57m34s
